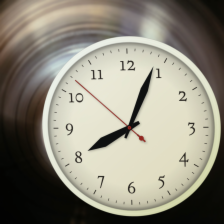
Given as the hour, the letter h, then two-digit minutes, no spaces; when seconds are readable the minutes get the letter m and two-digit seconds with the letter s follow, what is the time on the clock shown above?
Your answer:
8h03m52s
